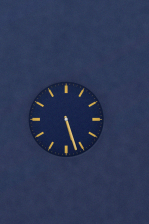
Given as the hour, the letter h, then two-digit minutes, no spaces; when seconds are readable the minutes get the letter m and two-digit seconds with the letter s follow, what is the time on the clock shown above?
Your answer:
5h27
